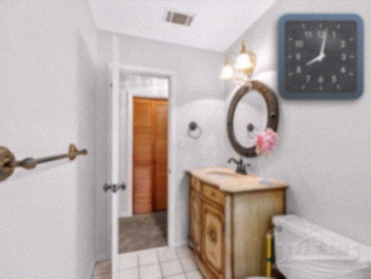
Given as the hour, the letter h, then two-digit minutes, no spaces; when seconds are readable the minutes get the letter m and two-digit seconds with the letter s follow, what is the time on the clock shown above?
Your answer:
8h02
